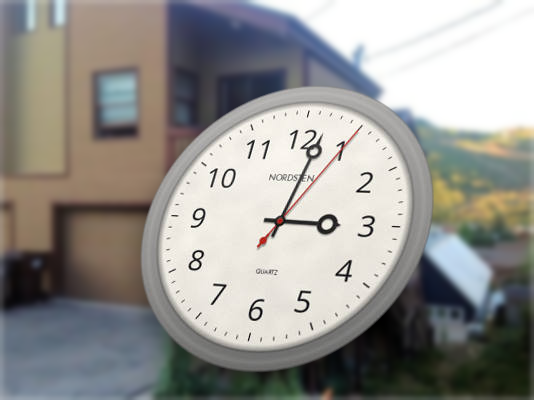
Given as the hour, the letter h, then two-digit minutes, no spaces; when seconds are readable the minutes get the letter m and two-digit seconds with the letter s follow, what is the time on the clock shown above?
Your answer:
3h02m05s
